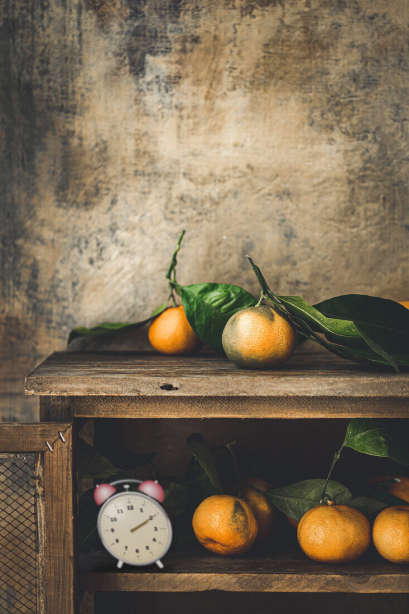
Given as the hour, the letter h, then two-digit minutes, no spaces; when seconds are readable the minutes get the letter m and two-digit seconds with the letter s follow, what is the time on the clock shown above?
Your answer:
2h10
